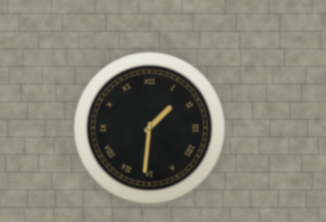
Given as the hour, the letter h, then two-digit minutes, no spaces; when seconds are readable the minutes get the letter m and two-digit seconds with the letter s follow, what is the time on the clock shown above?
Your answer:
1h31
